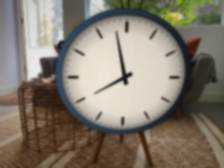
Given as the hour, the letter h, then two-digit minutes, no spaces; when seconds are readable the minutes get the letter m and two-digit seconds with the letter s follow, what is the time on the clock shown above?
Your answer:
7h58
